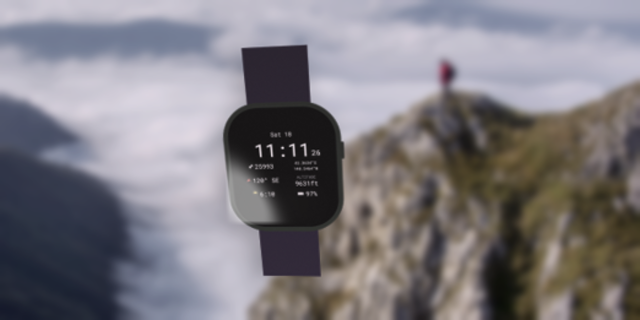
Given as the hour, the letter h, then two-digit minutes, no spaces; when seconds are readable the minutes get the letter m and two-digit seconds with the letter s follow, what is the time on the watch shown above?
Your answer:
11h11
